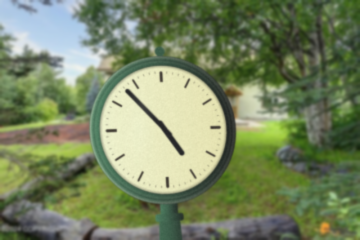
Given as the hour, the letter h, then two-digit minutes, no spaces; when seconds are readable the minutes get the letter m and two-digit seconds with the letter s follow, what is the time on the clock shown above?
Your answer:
4h53
